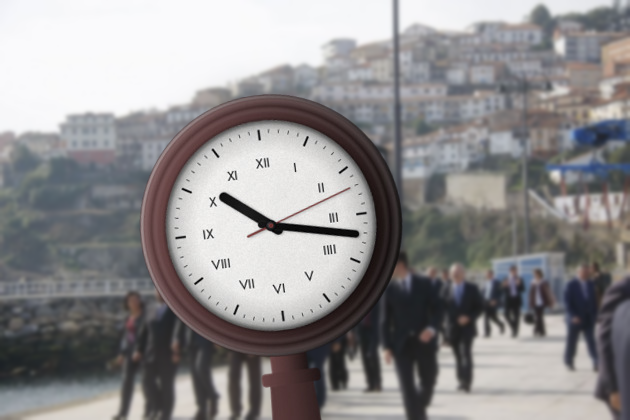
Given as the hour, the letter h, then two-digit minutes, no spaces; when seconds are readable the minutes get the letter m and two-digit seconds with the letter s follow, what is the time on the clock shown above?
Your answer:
10h17m12s
